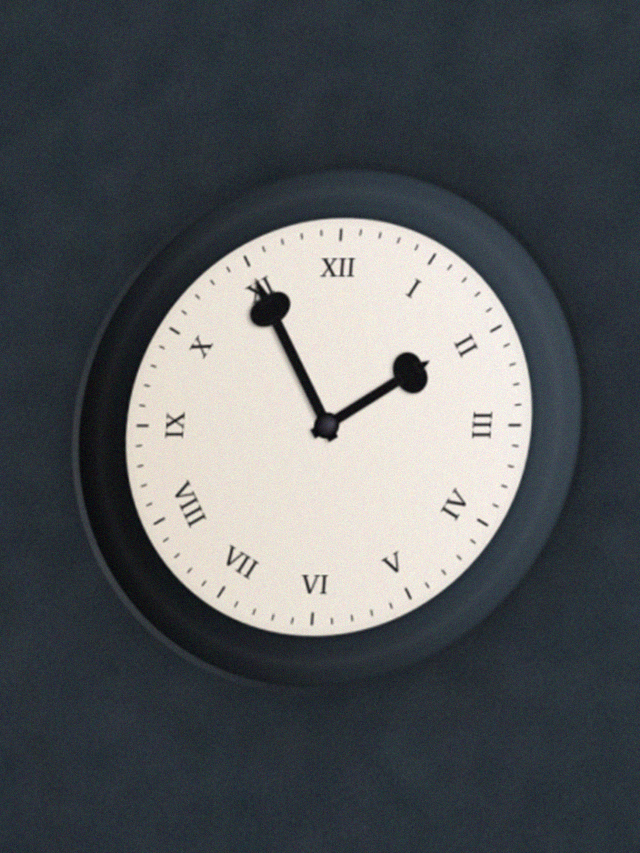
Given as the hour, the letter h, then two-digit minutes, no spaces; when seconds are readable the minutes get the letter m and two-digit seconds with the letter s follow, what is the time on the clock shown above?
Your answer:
1h55
